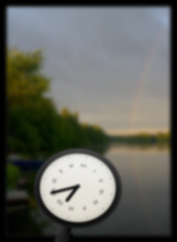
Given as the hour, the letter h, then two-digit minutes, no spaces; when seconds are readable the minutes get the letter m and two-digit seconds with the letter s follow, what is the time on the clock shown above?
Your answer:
6h40
